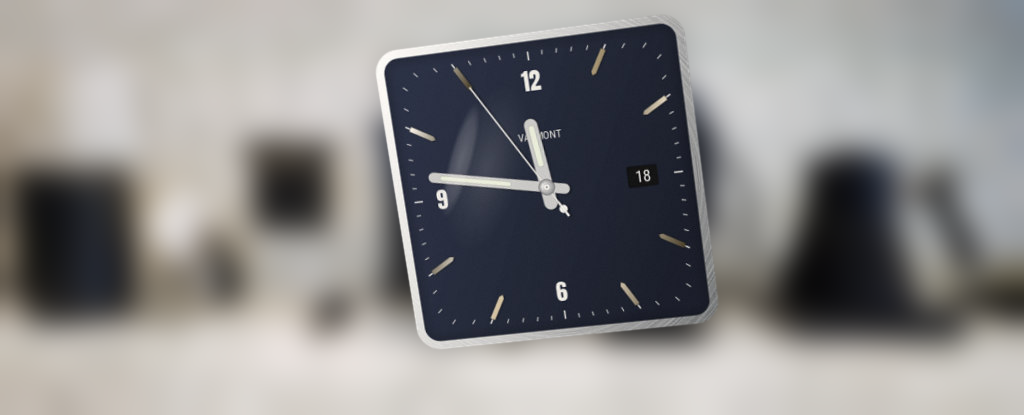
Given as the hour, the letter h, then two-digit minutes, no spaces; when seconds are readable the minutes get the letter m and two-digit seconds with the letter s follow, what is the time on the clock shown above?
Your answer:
11h46m55s
